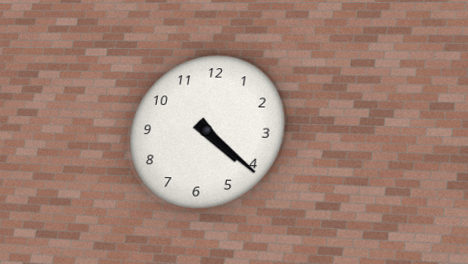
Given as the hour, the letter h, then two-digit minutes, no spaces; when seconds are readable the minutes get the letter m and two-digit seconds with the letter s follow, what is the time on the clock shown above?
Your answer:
4h21
